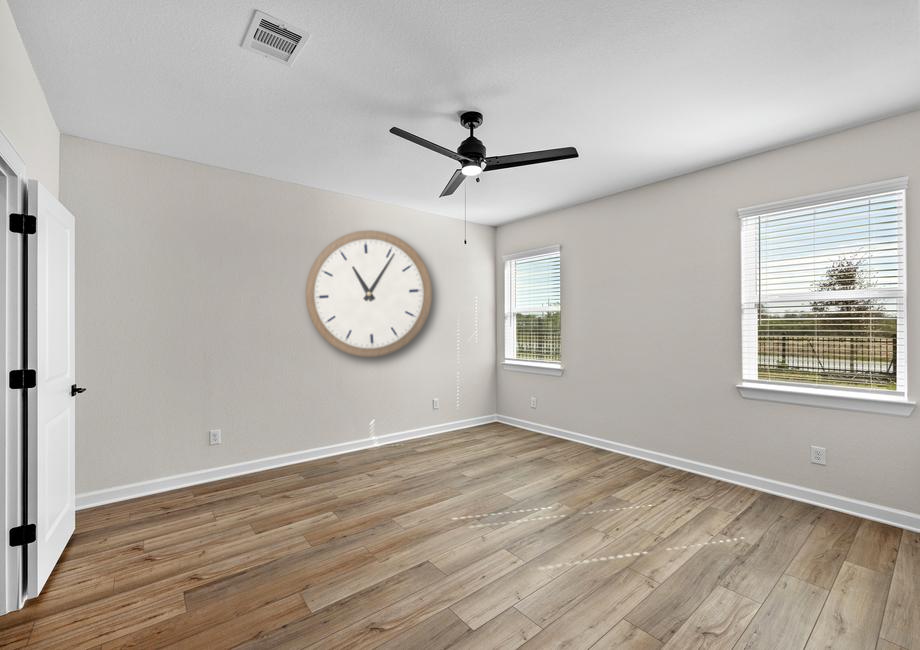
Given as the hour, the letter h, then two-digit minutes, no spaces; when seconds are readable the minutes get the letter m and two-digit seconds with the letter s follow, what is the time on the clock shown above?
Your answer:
11h06
